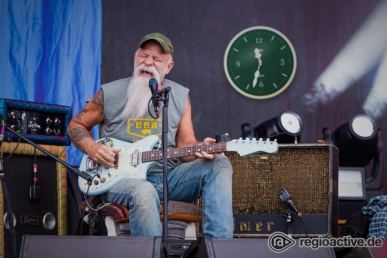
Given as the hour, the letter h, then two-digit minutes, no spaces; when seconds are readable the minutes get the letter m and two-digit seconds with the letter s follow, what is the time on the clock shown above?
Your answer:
11h33
